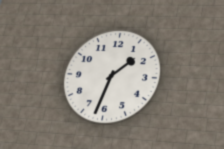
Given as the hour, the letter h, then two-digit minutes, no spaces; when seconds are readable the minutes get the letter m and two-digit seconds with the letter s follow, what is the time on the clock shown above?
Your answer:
1h32
